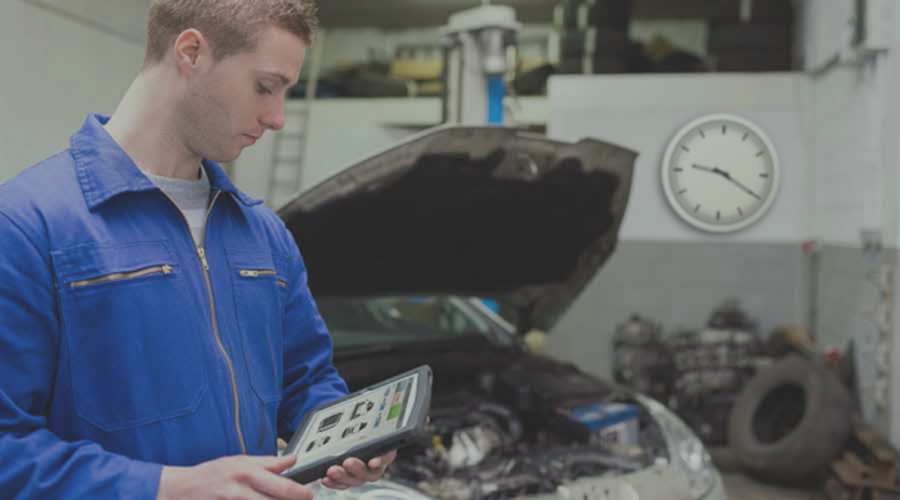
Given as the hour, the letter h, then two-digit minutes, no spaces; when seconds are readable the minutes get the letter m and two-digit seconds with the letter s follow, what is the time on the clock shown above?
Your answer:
9h20
